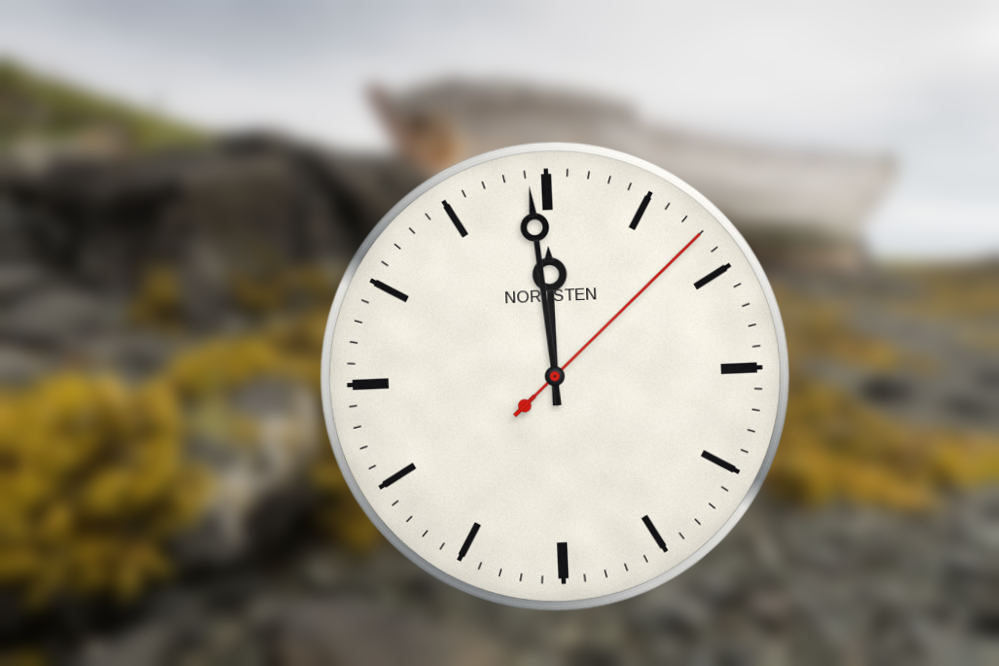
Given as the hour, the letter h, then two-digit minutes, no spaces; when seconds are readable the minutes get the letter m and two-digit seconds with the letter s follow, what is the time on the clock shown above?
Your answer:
11h59m08s
